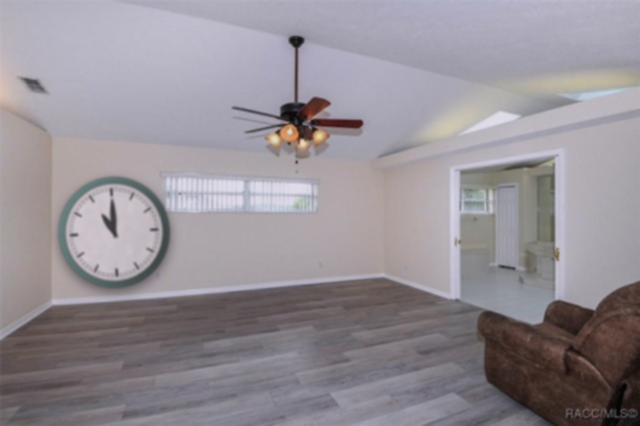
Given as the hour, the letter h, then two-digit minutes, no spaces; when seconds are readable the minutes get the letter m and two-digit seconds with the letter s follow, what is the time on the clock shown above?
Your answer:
11h00
